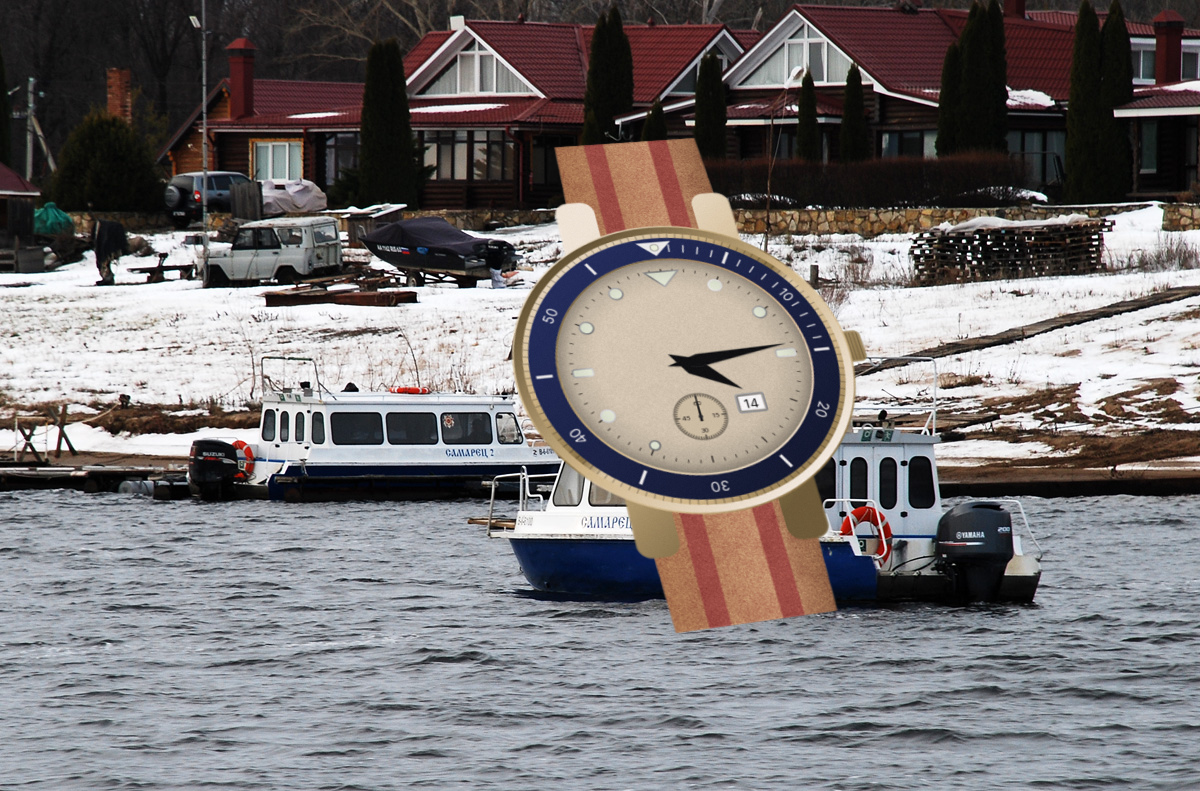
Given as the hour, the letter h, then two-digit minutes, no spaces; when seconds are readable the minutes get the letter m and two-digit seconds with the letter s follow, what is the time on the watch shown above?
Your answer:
4h14
